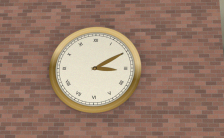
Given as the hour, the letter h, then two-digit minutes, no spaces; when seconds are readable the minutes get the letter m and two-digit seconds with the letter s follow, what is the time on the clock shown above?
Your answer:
3h10
